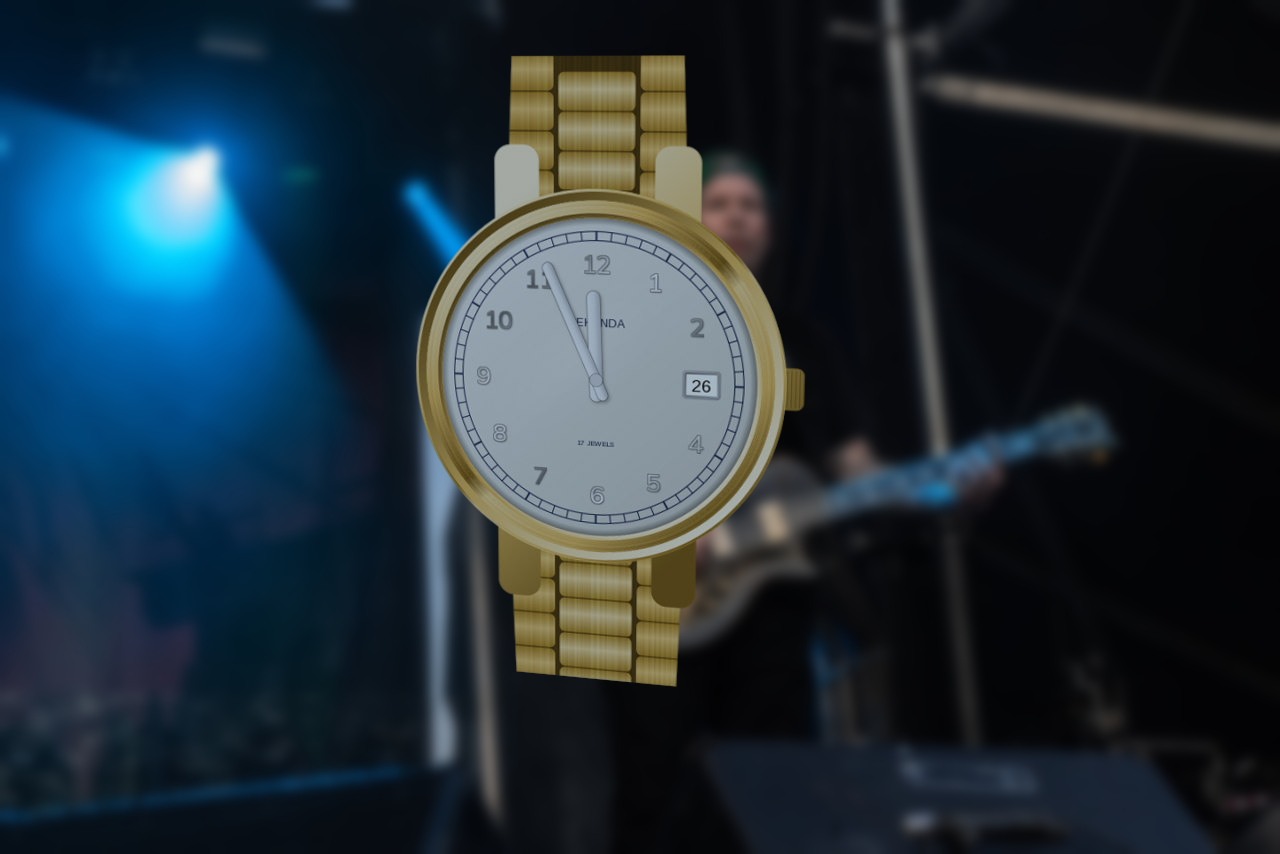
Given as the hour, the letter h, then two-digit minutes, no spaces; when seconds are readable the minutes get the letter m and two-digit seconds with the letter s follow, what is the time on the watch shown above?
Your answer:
11h56
